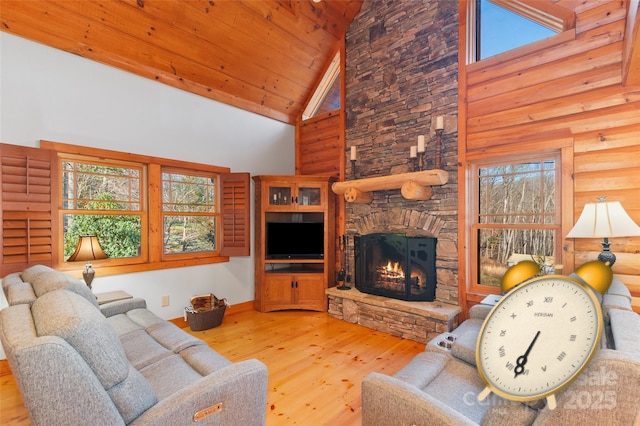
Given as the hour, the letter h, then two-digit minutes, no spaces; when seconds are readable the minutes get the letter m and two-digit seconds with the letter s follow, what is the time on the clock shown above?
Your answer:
6h32
